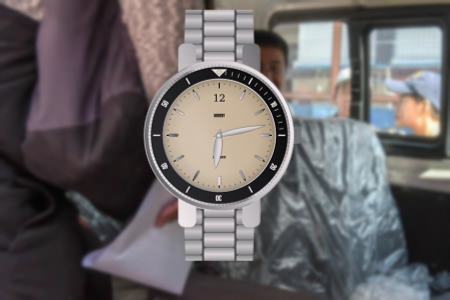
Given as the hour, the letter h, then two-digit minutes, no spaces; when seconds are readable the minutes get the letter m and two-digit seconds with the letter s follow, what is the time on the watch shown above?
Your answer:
6h13
